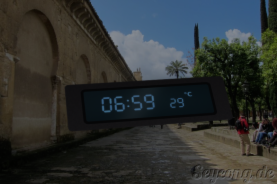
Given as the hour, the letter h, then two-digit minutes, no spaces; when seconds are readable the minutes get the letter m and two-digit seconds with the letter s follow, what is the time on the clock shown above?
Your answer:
6h59
